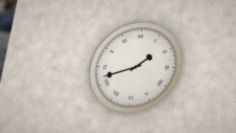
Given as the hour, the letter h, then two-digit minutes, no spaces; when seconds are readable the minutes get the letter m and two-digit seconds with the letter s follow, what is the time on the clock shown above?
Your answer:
1h42
